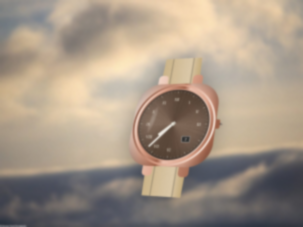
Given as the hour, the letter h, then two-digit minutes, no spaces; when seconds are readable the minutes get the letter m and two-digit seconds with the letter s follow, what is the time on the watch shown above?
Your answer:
7h37
